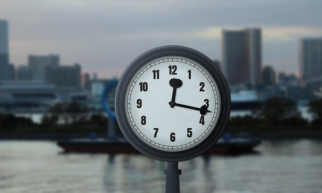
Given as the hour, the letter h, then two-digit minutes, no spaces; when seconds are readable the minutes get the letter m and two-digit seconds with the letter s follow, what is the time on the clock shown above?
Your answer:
12h17
